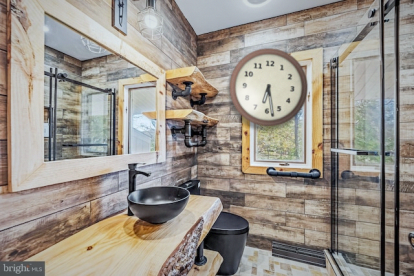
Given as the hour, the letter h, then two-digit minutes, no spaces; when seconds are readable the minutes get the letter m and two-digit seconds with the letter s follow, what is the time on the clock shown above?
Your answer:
6h28
